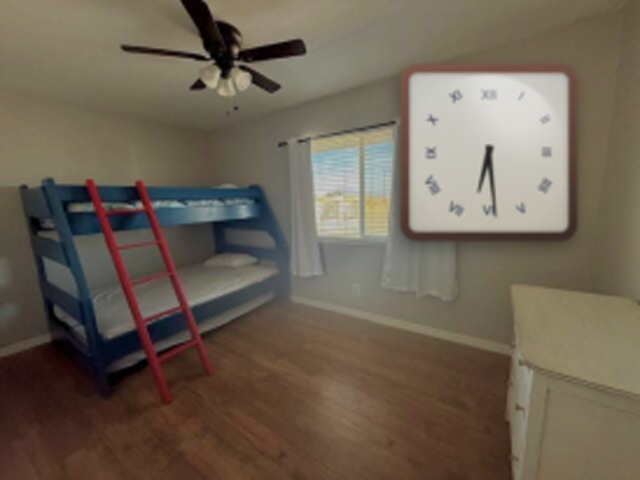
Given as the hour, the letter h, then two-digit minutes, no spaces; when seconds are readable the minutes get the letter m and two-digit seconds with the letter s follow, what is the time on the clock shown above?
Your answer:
6h29
